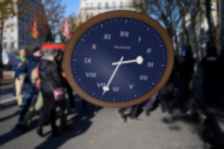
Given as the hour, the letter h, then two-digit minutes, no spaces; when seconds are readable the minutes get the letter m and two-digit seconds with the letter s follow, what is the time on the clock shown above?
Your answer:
2h33
